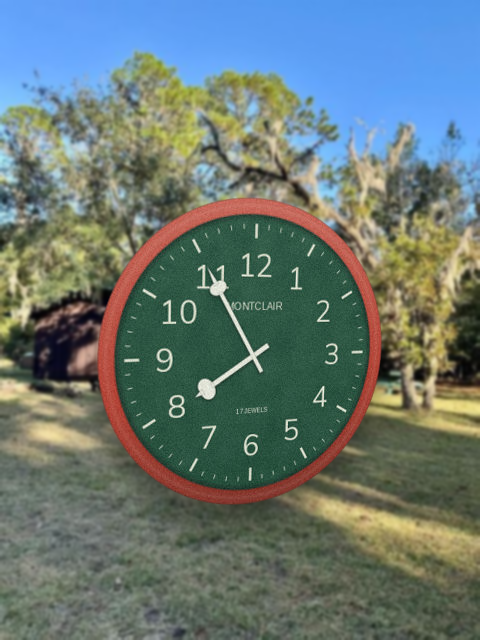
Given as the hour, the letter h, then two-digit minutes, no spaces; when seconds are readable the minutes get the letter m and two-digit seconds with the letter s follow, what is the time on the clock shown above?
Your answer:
7h55
